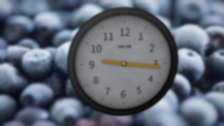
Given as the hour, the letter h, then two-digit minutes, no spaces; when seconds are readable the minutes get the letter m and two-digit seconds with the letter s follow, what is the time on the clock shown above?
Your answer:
9h16
